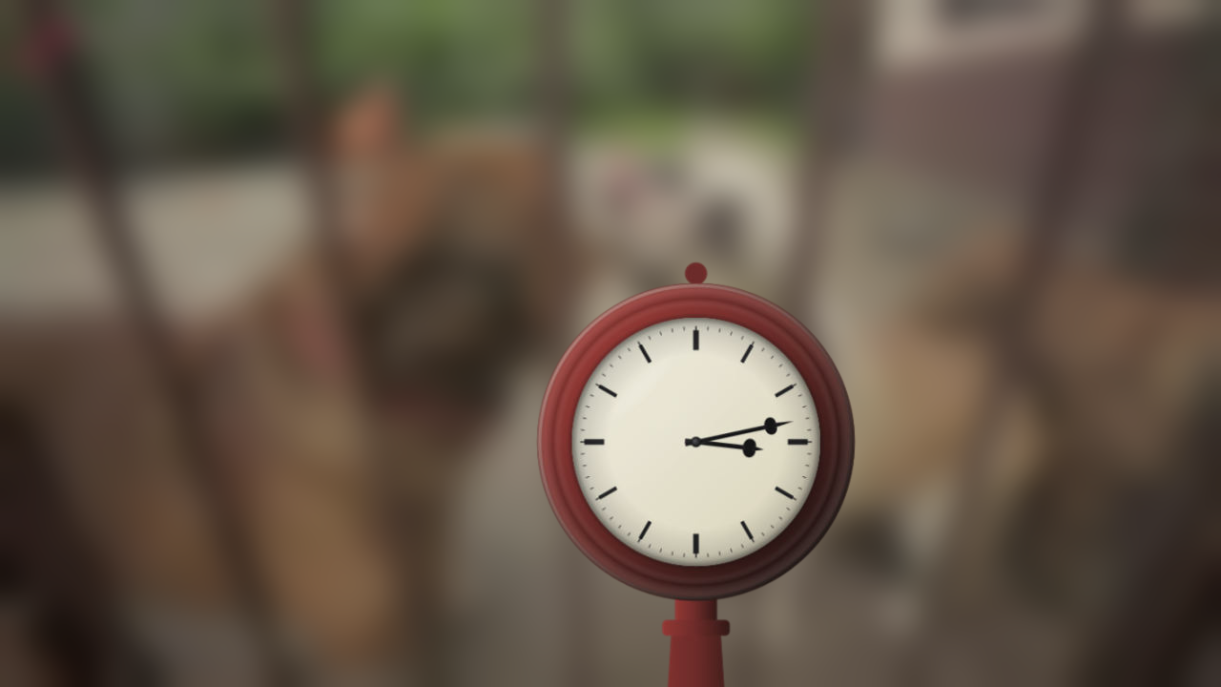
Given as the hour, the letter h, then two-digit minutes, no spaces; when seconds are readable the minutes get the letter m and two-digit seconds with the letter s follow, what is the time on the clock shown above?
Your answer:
3h13
